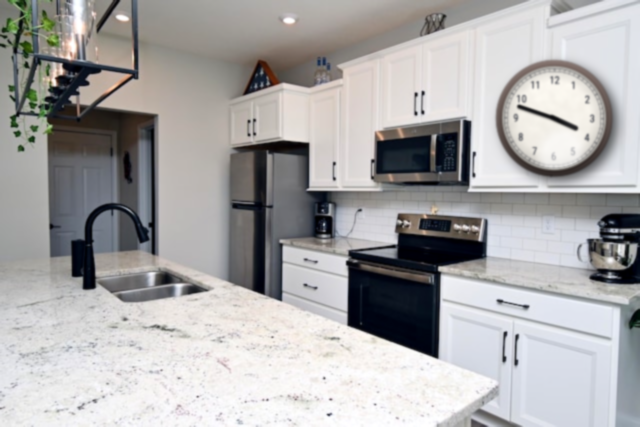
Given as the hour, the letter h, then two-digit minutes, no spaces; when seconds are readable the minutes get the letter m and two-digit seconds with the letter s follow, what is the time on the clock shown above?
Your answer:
3h48
